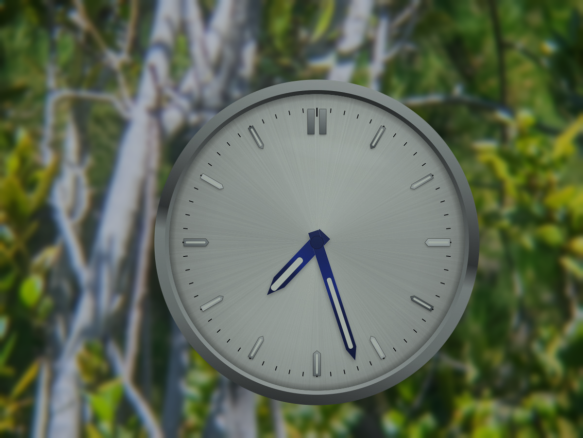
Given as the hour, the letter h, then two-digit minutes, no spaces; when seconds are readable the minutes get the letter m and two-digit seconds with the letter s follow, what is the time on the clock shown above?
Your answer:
7h27
